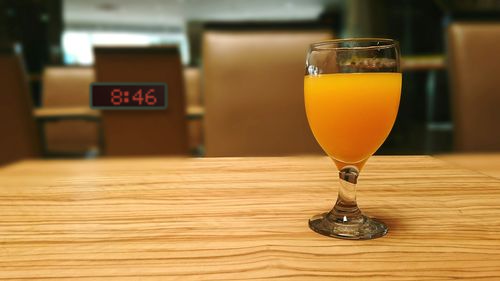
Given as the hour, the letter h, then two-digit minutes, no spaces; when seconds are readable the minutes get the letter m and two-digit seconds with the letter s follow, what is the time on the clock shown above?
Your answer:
8h46
